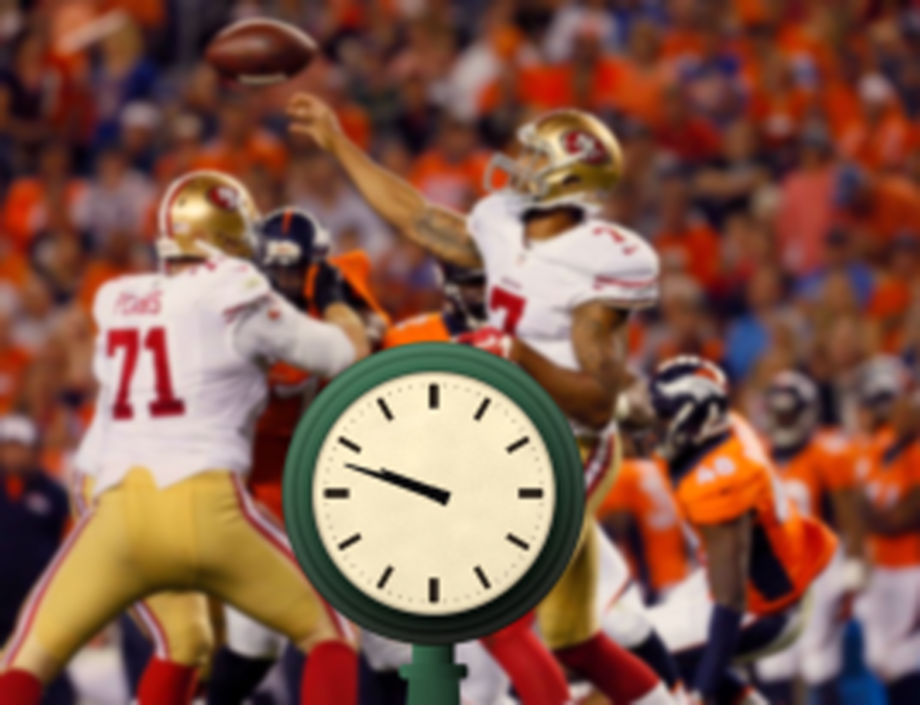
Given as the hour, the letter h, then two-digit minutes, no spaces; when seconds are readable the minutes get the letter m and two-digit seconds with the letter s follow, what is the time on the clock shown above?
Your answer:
9h48
